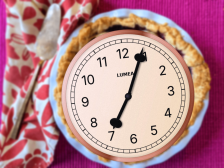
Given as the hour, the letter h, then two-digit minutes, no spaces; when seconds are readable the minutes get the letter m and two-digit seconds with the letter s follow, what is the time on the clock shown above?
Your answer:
7h04
